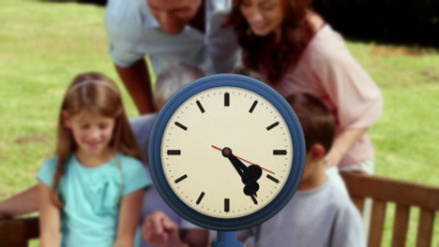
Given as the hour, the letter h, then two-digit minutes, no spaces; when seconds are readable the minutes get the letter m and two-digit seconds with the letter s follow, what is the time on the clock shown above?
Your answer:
4h24m19s
